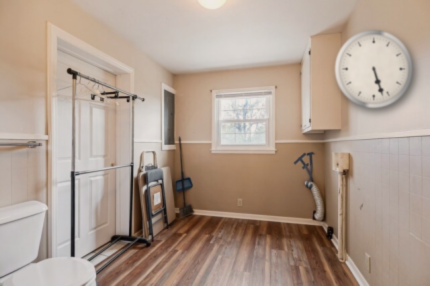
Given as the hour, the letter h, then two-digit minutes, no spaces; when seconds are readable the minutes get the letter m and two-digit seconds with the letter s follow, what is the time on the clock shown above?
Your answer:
5h27
